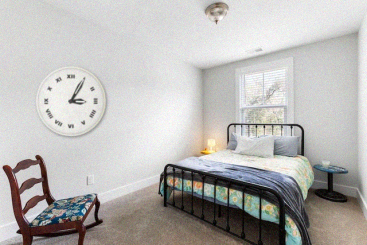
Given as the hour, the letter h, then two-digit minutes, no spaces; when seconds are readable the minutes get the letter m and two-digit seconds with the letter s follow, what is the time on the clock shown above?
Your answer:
3h05
